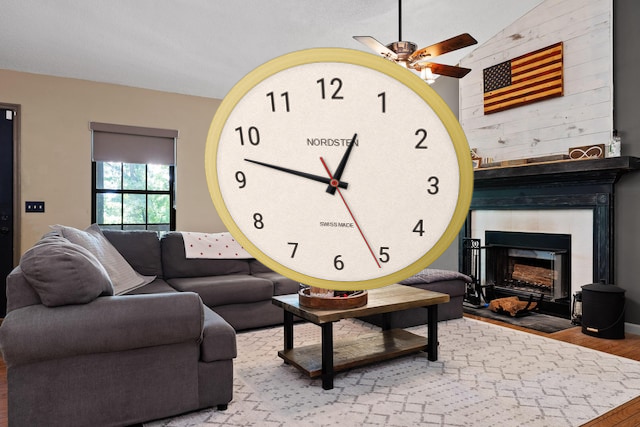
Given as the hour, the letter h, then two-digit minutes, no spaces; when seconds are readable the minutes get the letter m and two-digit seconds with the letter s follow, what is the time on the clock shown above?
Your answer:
12h47m26s
